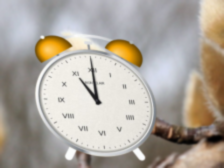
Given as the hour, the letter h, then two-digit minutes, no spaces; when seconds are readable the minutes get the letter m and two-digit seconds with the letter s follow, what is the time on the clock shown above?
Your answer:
11h00
